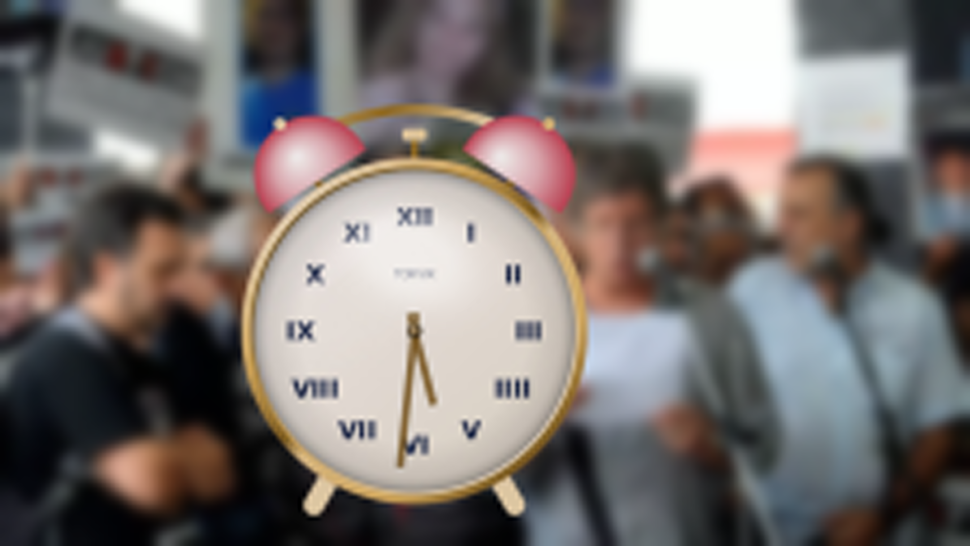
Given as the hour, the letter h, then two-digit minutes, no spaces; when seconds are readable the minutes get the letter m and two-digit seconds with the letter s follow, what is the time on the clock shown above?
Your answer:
5h31
